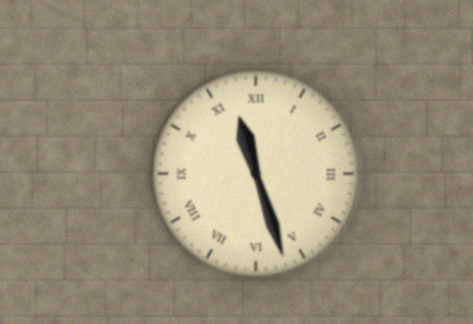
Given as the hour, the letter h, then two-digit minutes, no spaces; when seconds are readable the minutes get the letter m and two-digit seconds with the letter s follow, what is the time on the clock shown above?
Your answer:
11h27
